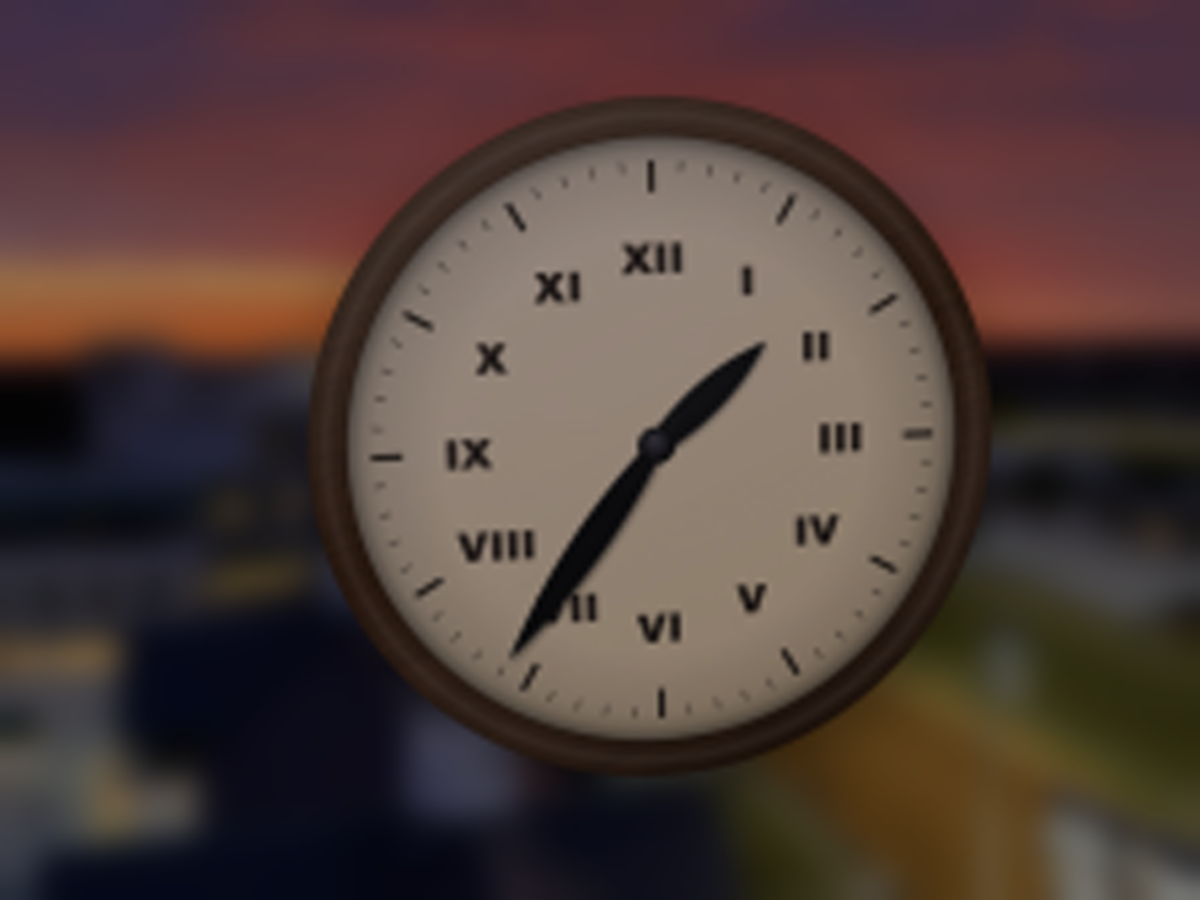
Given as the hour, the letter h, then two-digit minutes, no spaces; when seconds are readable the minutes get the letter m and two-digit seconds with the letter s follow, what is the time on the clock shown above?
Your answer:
1h36
